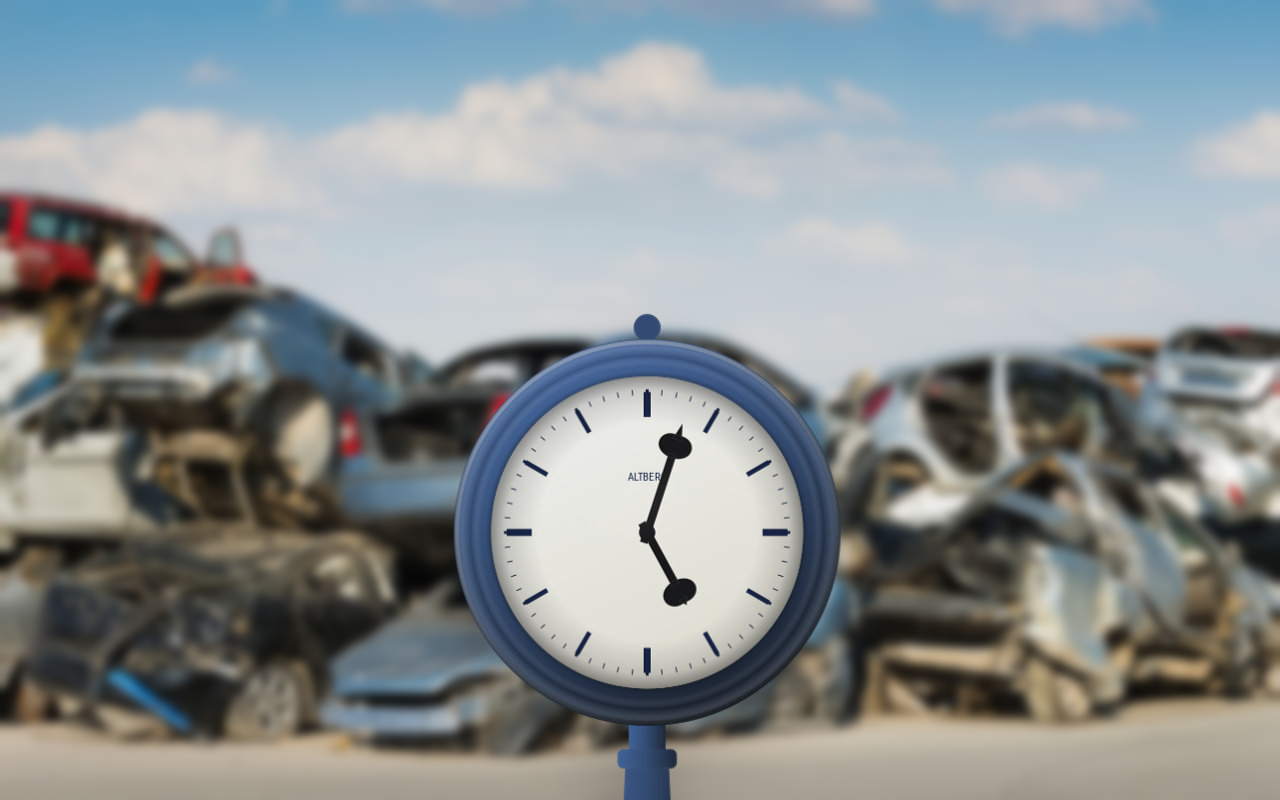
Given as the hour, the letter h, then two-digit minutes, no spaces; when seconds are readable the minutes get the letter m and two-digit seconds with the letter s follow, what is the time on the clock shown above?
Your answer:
5h03
